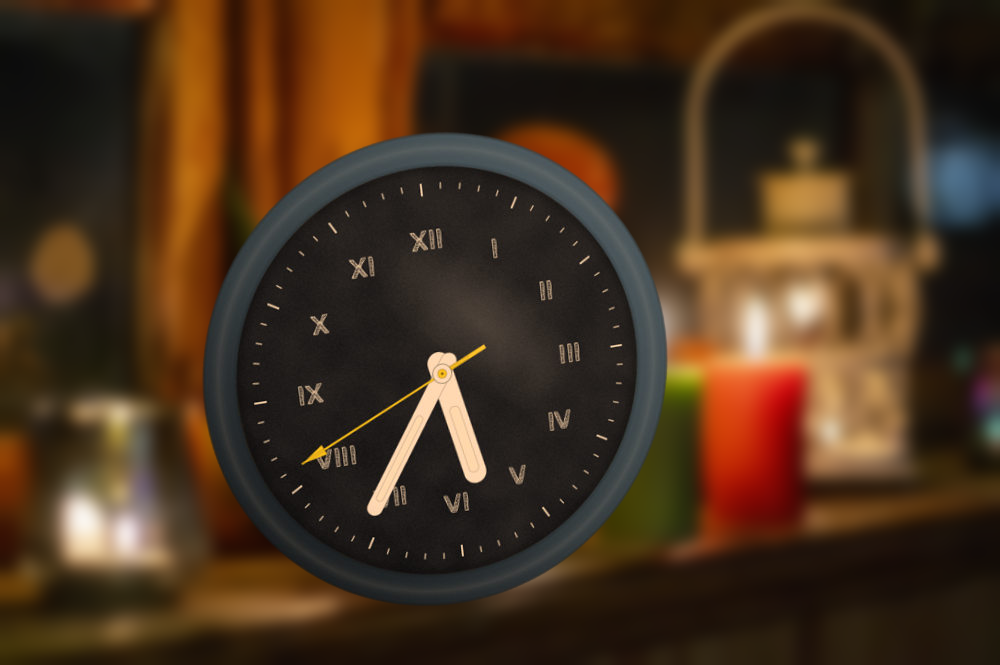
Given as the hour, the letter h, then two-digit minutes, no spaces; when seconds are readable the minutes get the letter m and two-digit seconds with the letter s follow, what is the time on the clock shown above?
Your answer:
5h35m41s
